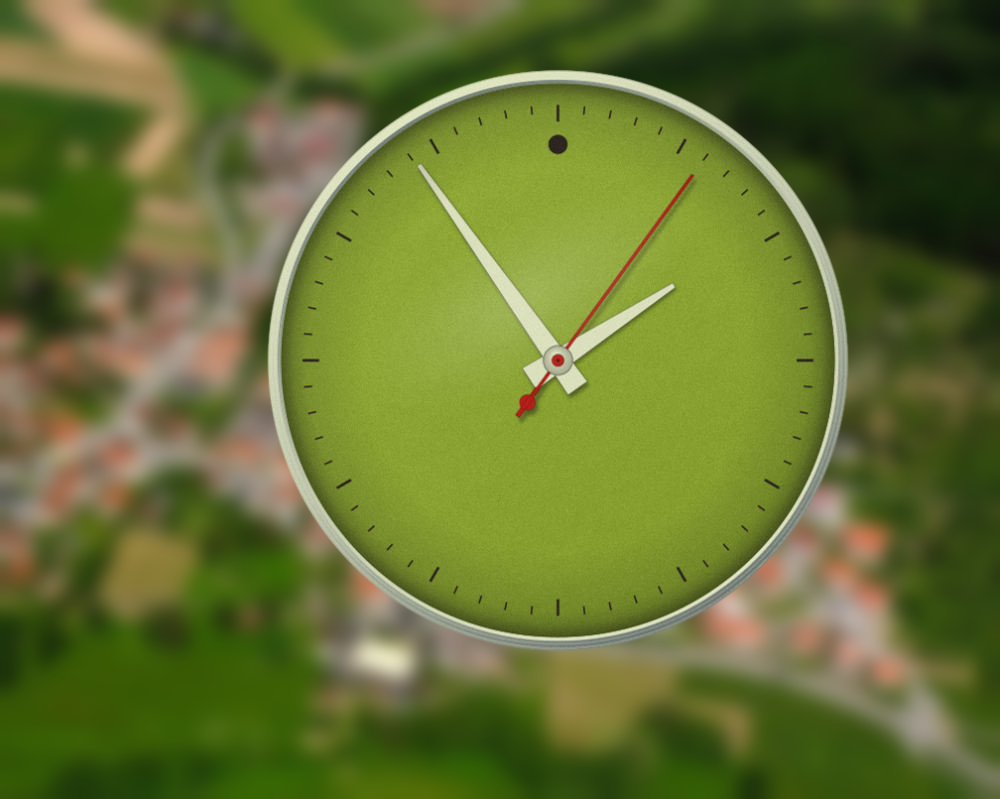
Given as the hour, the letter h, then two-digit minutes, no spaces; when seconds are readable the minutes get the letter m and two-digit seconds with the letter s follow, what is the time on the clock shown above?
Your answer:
1h54m06s
